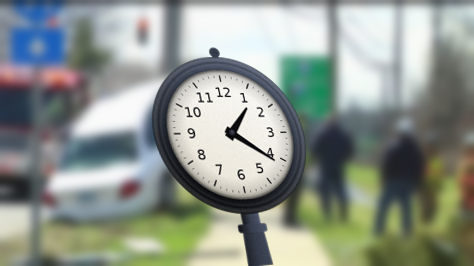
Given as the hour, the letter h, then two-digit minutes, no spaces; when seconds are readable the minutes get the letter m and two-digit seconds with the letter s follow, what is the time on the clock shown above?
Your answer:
1h21
